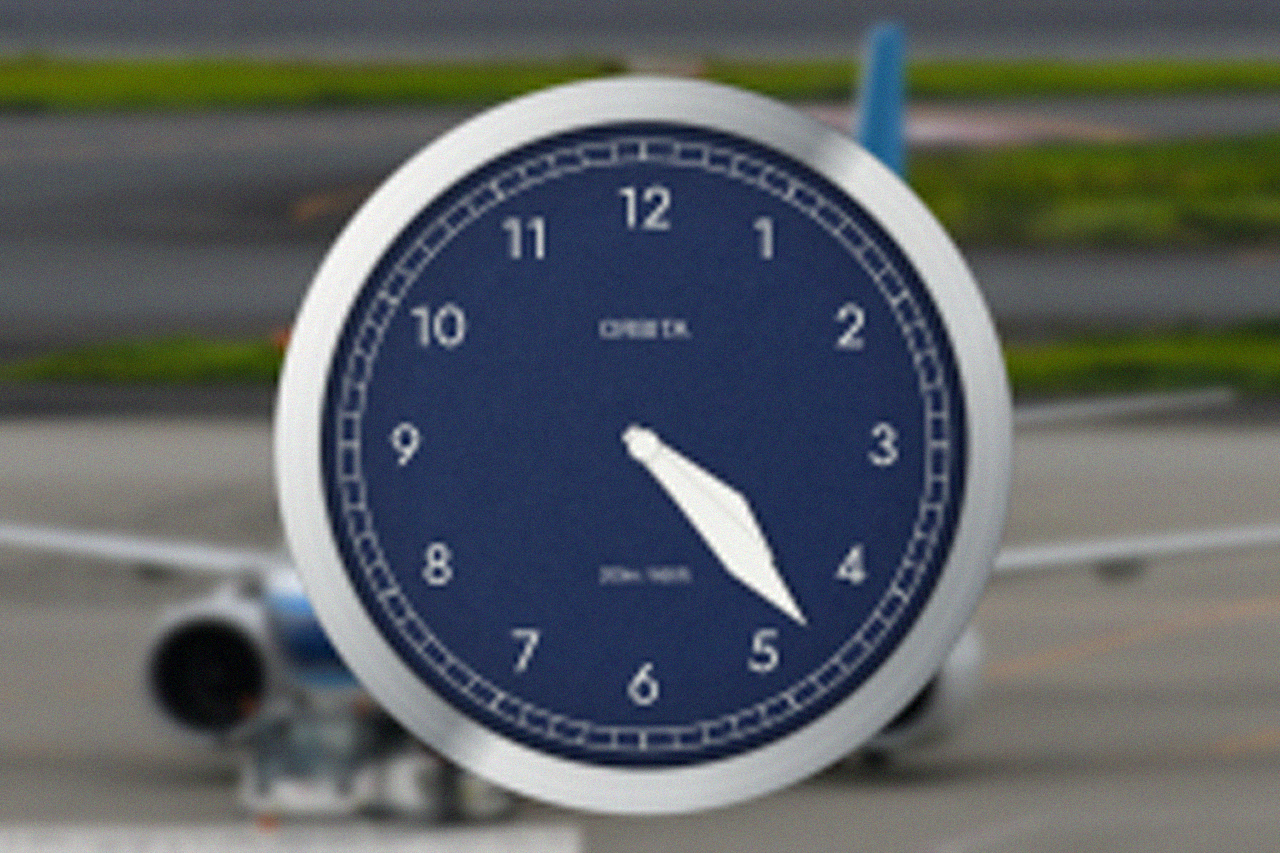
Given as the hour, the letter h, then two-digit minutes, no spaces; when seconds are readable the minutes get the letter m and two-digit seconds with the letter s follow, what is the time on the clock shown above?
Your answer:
4h23
